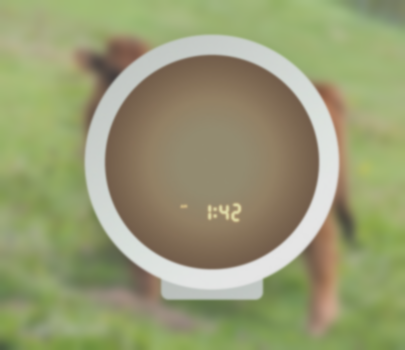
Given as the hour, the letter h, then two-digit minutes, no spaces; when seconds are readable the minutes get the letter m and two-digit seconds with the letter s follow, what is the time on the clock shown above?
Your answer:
1h42
